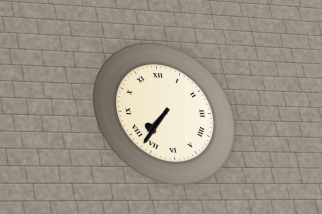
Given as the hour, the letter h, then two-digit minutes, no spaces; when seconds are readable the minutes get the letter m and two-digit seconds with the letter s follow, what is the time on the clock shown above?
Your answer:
7h37
